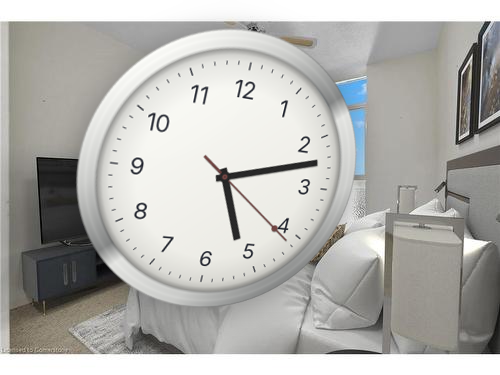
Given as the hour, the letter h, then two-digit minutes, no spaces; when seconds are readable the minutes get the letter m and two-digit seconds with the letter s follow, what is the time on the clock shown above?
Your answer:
5h12m21s
